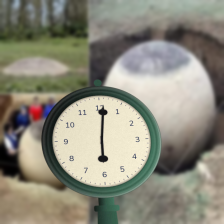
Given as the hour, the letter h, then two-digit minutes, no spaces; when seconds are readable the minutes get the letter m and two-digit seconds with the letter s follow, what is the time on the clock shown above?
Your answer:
6h01
